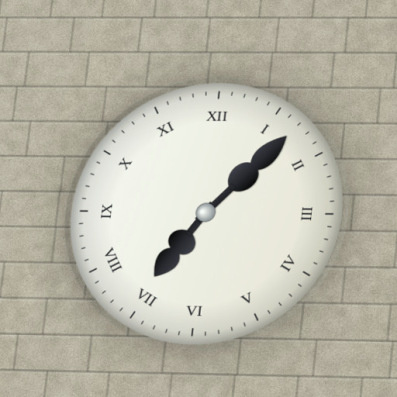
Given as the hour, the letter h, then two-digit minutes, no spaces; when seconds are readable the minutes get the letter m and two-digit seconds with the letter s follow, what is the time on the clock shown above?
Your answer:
7h07
